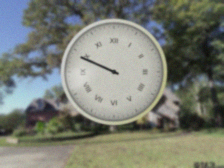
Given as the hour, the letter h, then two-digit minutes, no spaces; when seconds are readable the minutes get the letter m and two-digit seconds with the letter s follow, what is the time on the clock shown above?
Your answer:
9h49
